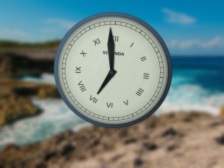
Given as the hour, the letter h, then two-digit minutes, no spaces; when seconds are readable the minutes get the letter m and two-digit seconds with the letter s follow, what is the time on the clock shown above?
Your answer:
6h59
